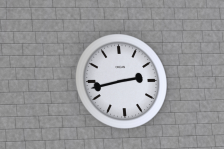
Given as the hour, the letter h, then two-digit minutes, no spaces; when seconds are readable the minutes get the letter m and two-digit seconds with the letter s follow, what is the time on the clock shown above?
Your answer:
2h43
